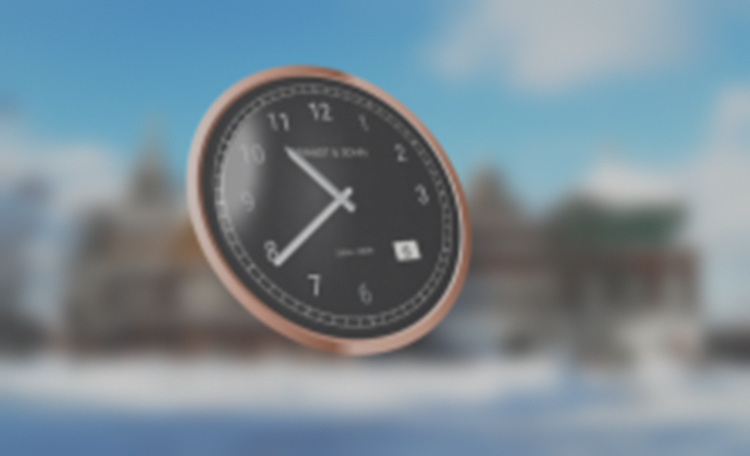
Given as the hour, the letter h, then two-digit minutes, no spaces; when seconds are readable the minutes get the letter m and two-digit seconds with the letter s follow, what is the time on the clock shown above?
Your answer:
10h39
